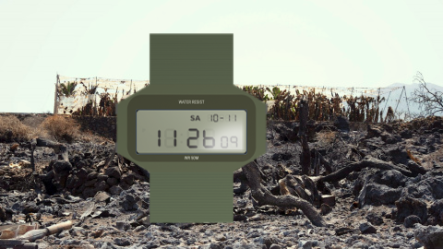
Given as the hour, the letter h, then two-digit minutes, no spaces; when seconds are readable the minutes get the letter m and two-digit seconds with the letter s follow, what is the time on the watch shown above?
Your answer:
11h26m09s
